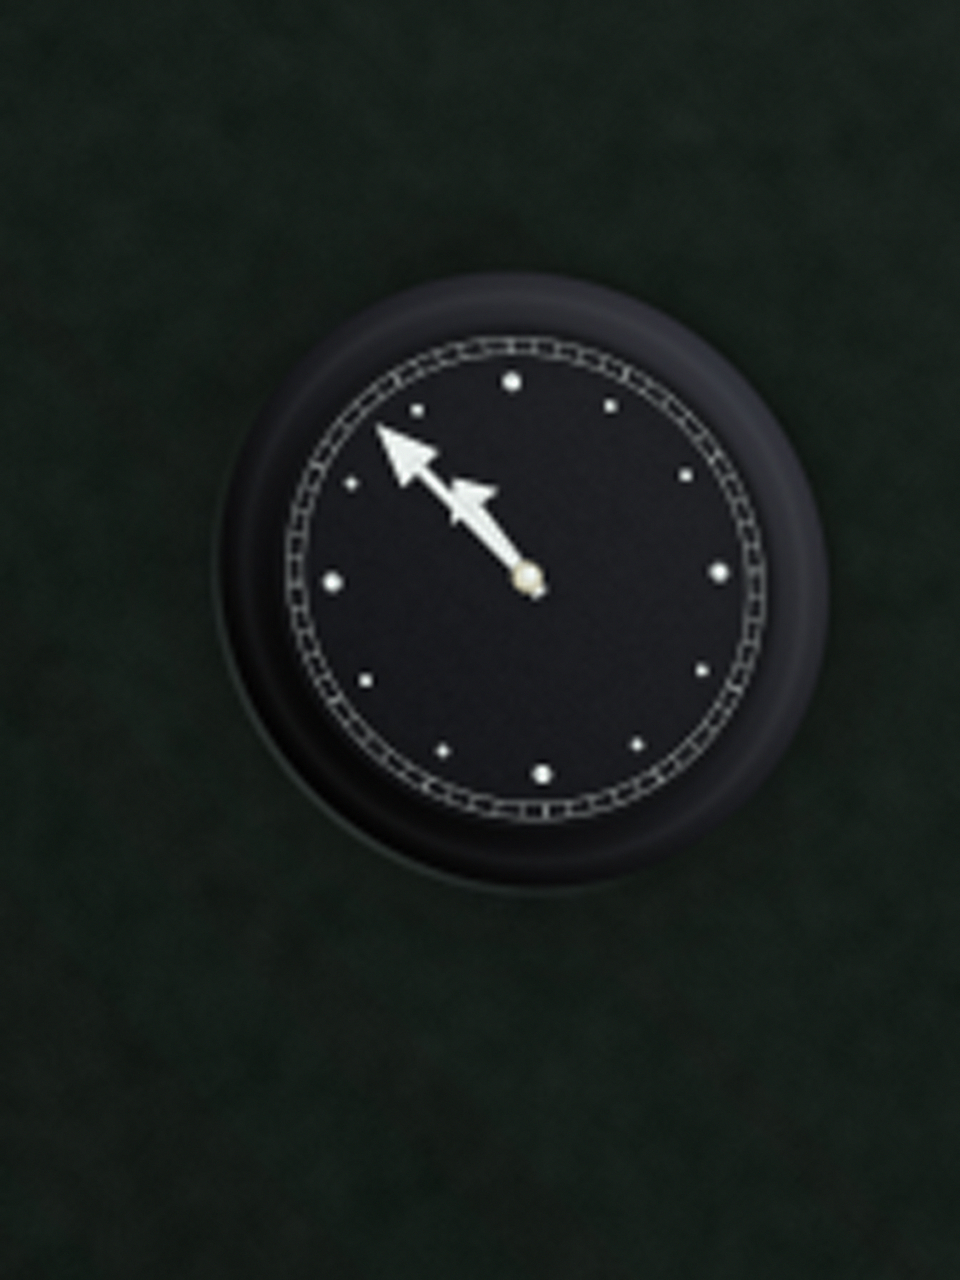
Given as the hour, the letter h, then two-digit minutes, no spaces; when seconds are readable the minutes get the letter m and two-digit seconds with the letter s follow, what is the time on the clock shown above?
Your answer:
10h53
